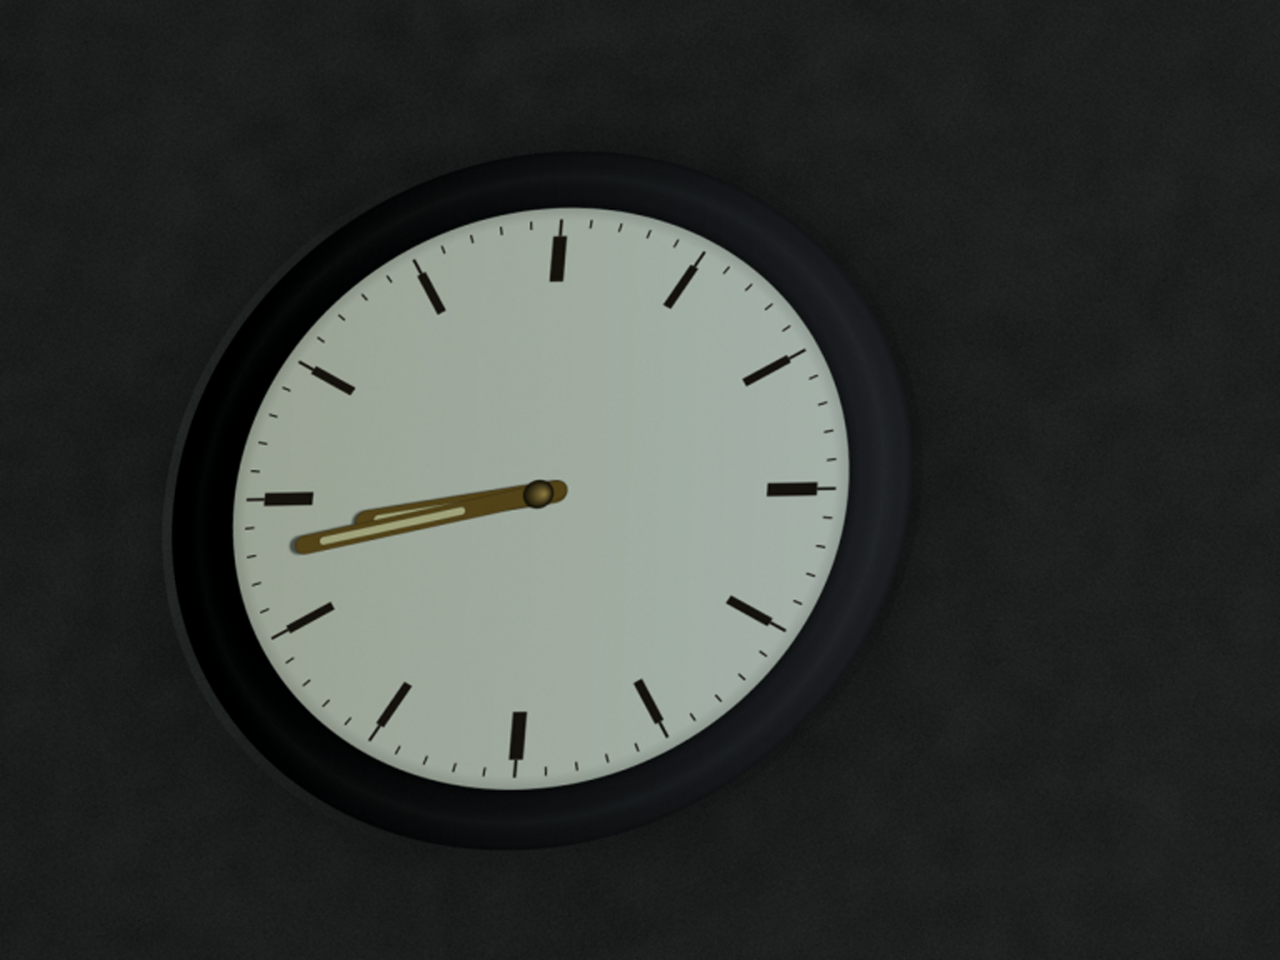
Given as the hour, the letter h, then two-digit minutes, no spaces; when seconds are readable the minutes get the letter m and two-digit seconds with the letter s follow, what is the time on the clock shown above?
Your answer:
8h43
